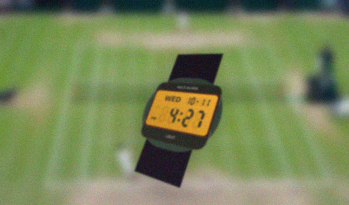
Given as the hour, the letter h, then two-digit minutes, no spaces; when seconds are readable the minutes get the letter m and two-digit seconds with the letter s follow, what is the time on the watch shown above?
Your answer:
4h27
